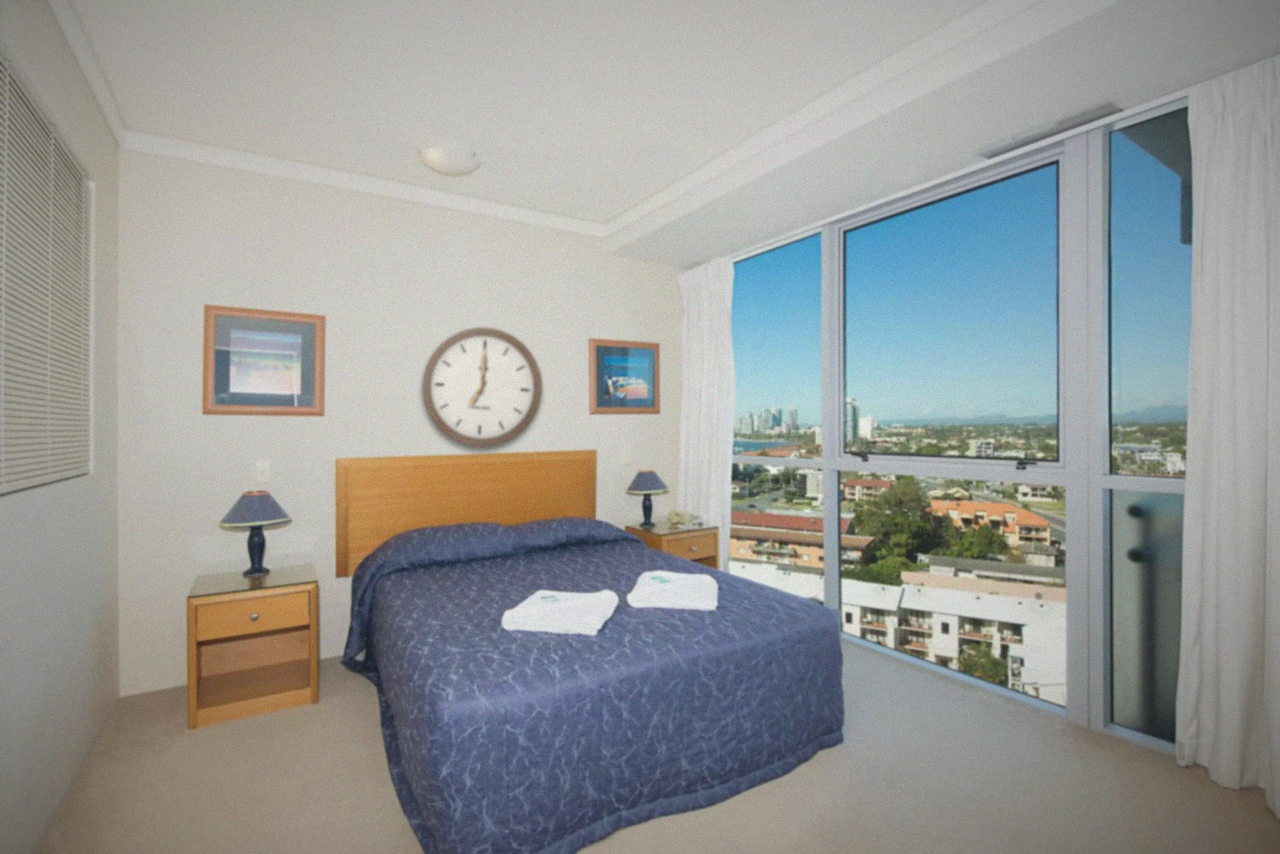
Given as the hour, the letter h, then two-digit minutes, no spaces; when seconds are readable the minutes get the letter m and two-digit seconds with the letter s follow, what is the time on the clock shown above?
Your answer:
7h00
